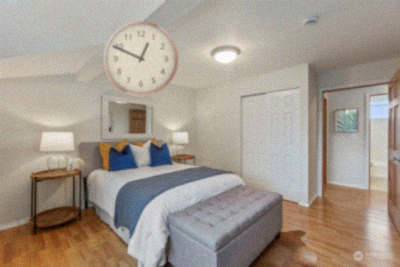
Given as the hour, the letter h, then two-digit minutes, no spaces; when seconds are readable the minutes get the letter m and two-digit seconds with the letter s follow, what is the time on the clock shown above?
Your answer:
12h49
